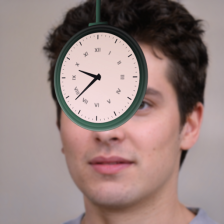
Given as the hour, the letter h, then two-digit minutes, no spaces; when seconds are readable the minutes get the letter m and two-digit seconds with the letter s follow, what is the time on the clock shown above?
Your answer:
9h38
